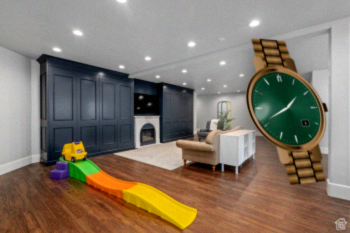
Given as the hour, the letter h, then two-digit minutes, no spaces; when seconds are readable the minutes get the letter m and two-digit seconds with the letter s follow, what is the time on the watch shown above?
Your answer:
1h41
